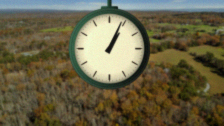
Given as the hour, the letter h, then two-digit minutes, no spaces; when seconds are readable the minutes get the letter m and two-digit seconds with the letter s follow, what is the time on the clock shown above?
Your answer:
1h04
